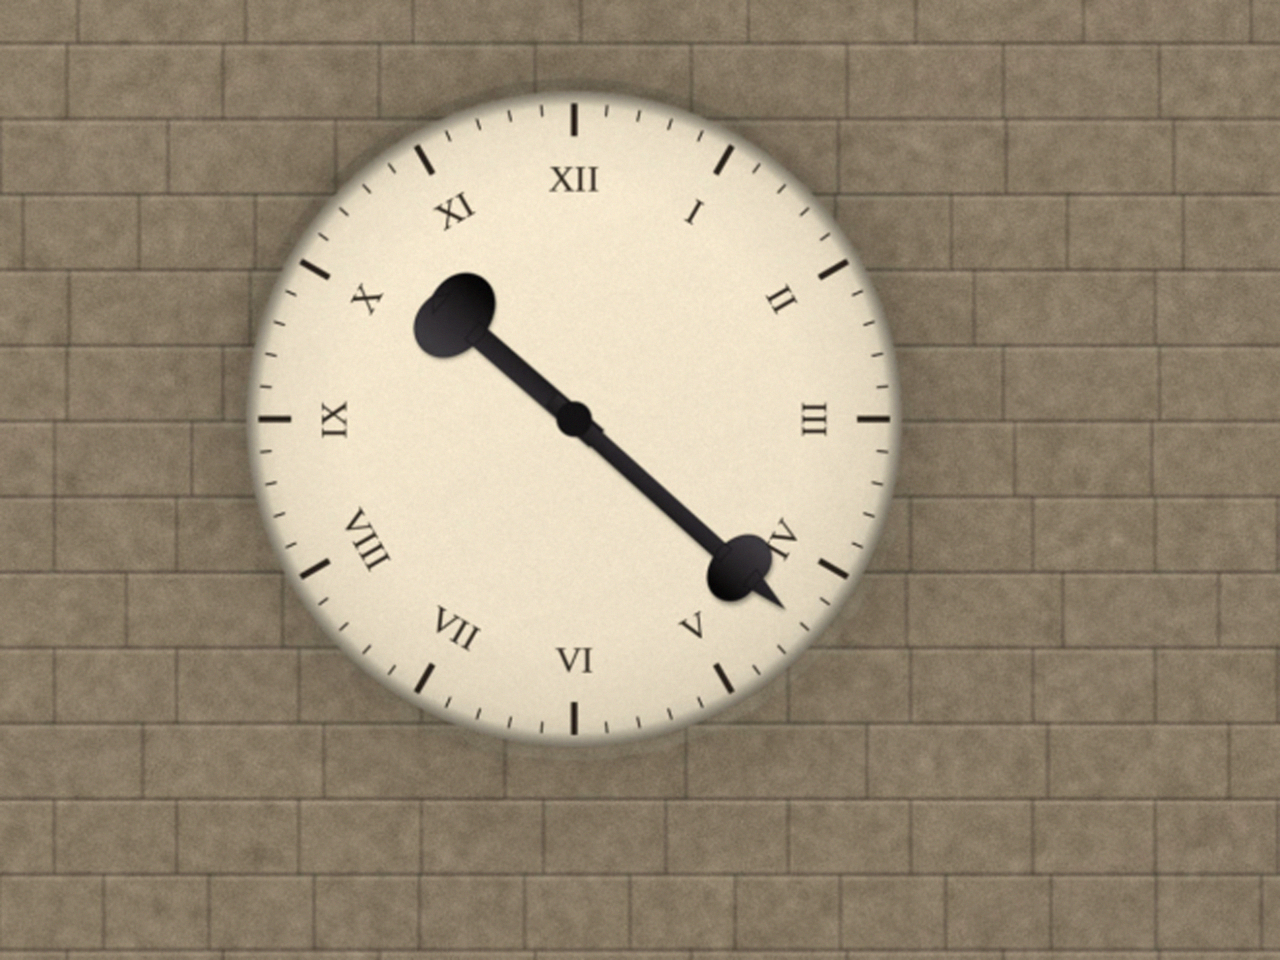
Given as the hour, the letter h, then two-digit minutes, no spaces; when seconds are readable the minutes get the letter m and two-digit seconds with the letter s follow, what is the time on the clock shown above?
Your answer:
10h22
